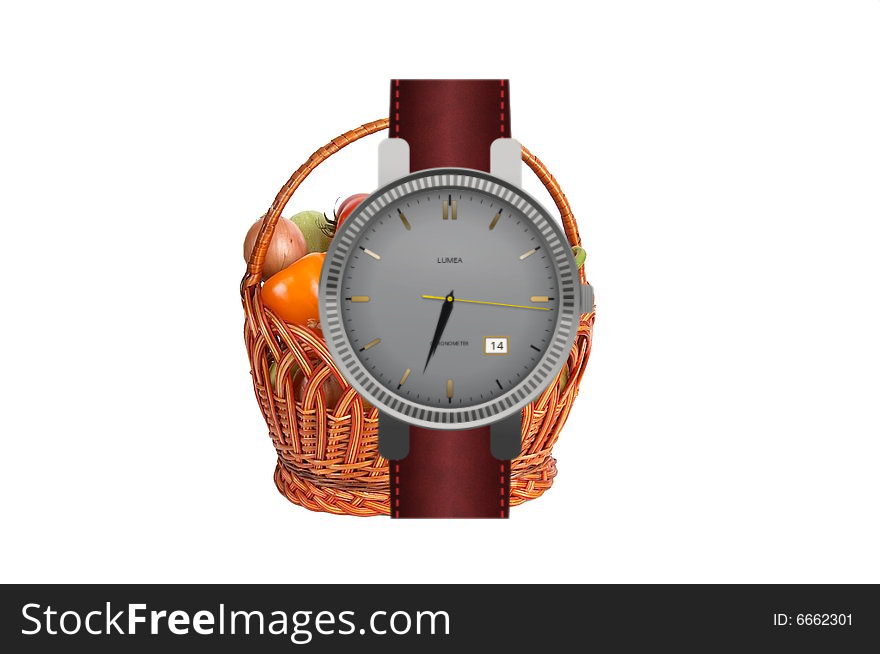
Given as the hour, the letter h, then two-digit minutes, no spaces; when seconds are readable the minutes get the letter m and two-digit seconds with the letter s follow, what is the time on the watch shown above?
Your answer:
6h33m16s
